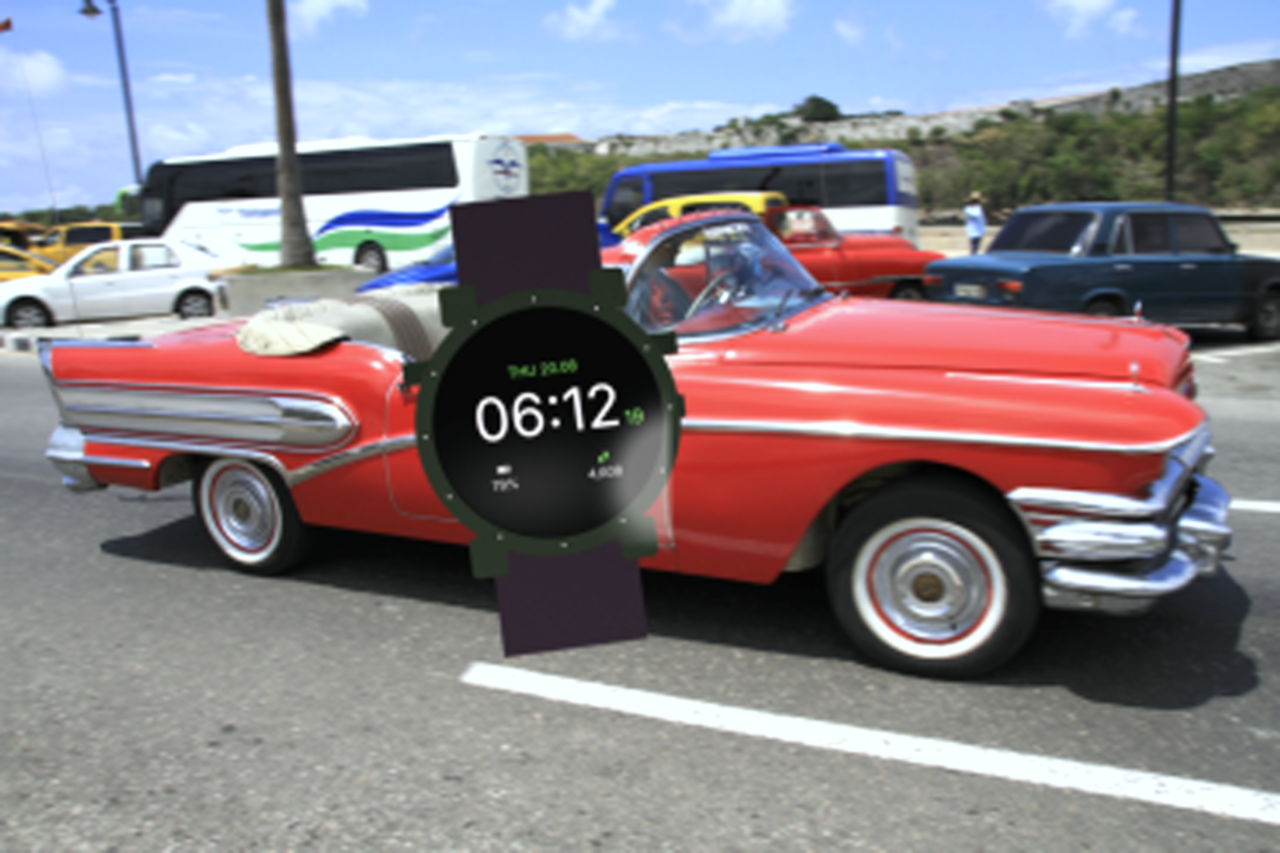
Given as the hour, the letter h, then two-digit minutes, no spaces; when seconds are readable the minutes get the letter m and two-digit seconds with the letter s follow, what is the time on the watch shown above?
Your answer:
6h12
